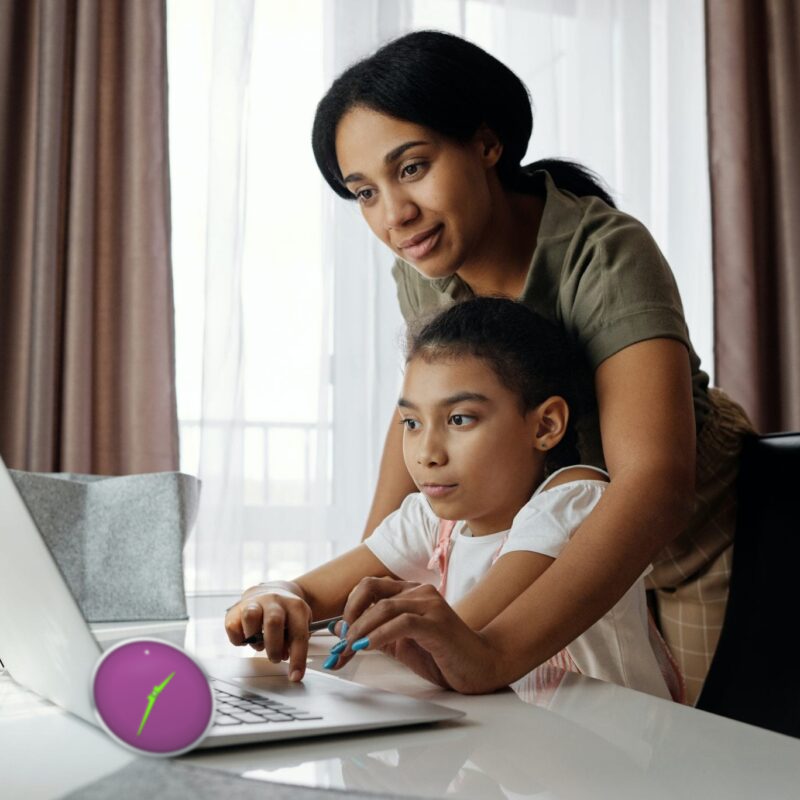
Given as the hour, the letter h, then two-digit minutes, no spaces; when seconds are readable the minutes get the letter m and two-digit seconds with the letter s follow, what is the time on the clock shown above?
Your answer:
1h35
